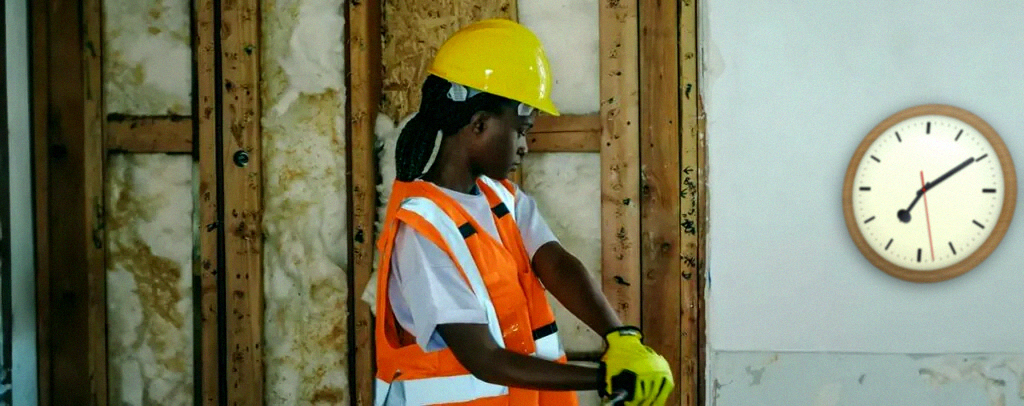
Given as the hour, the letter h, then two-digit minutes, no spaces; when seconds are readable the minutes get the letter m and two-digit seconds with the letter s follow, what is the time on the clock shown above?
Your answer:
7h09m28s
